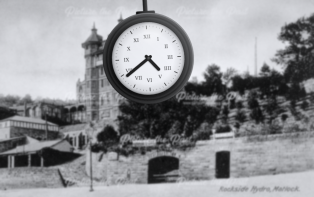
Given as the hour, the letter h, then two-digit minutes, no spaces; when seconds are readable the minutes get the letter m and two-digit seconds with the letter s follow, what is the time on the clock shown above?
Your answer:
4h39
